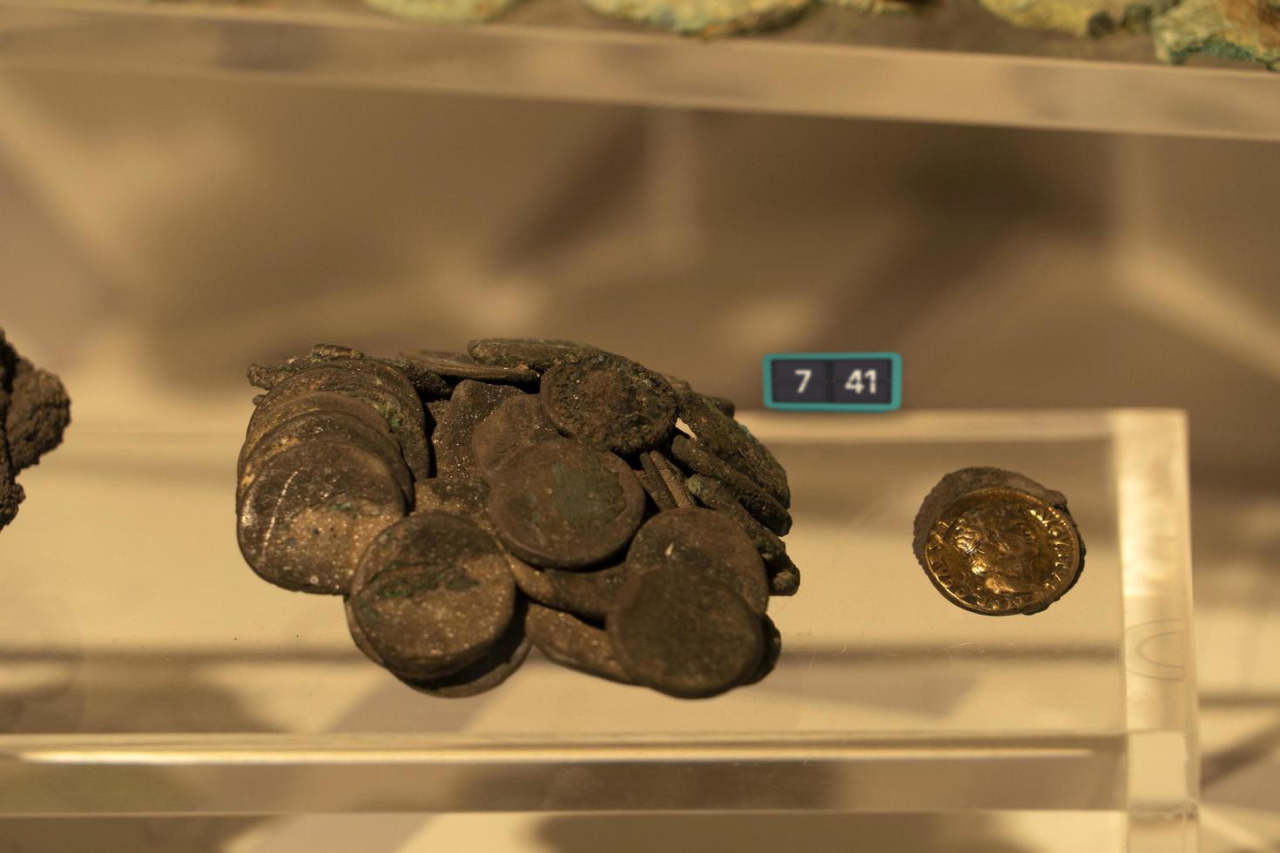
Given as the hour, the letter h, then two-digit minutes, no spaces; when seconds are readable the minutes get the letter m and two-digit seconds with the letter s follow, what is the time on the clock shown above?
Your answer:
7h41
